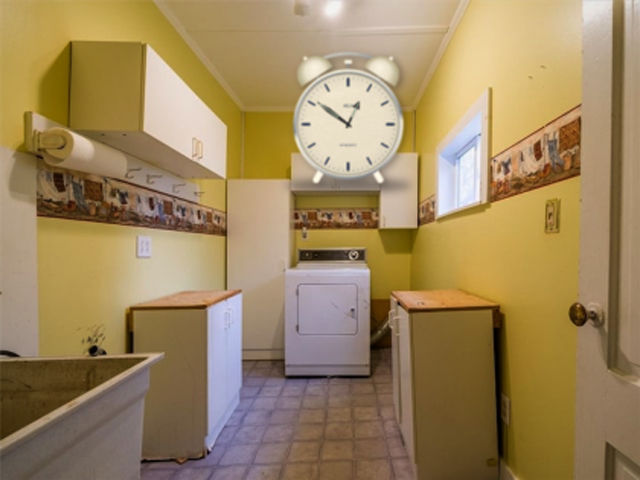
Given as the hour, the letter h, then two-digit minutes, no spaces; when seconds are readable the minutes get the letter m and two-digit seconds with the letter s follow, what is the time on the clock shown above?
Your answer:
12h51
